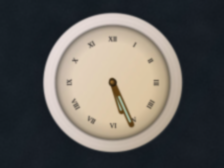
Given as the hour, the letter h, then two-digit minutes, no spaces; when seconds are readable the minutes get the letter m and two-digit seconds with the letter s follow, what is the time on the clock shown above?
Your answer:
5h26
